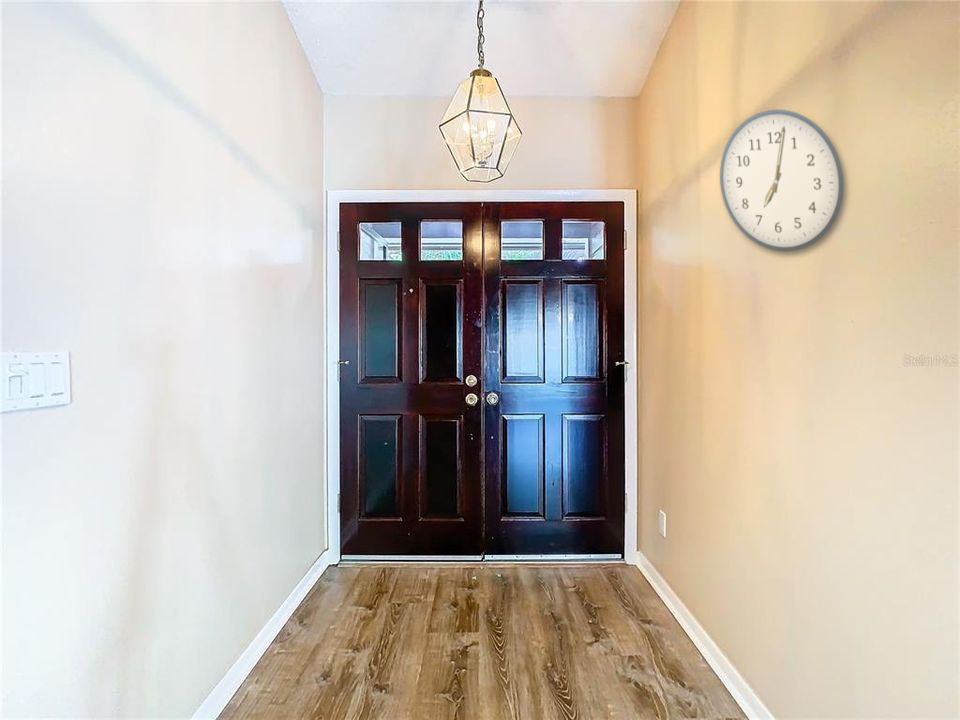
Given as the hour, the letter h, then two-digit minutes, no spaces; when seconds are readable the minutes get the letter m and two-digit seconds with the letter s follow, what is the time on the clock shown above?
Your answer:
7h02
